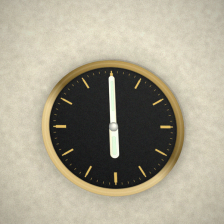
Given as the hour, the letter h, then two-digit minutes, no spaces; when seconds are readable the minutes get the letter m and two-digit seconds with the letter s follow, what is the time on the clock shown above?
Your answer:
6h00
